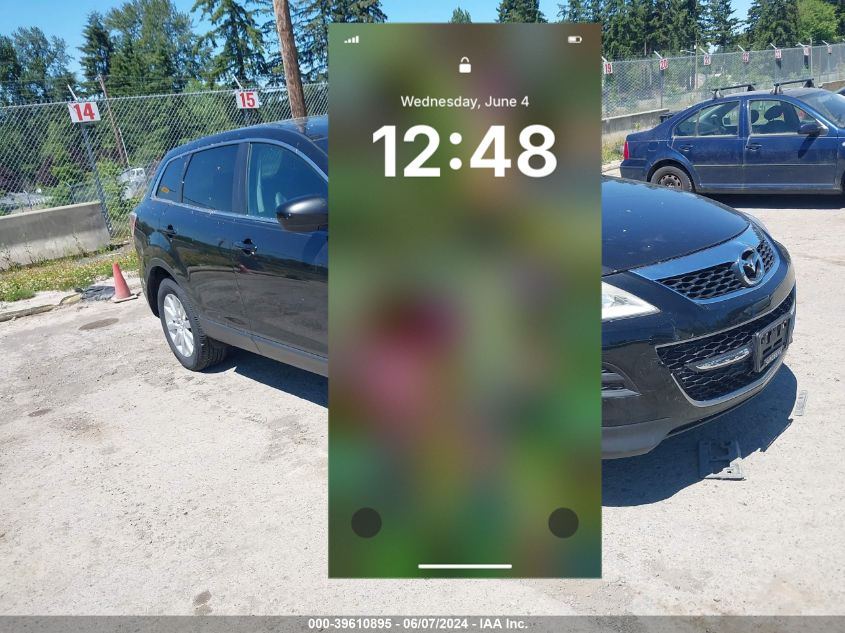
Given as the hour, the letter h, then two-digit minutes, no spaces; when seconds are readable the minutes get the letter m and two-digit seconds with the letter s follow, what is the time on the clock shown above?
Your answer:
12h48
